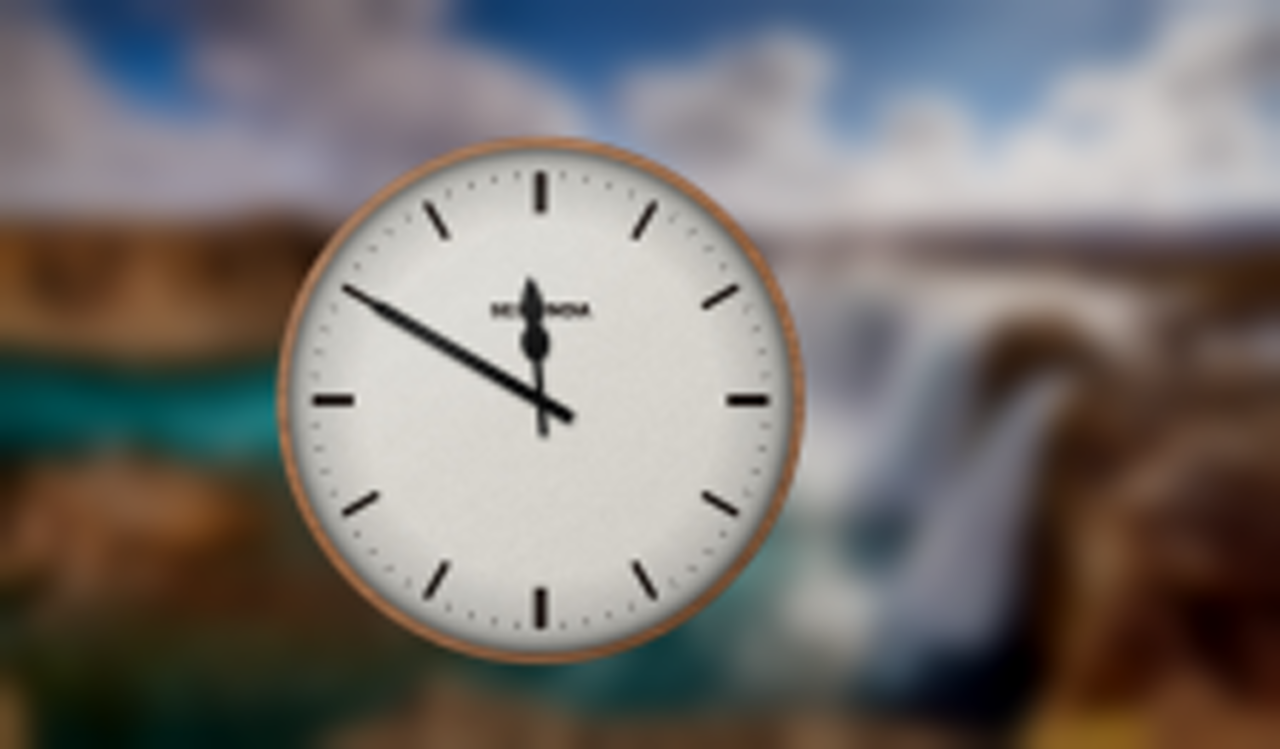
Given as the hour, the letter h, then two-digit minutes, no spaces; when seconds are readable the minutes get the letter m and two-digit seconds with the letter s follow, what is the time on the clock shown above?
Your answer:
11h50
